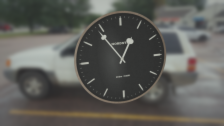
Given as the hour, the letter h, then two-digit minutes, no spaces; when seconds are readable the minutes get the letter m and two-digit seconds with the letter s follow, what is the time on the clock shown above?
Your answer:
12h54
